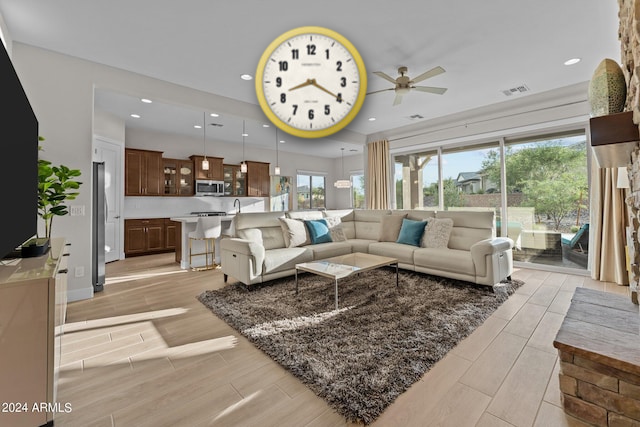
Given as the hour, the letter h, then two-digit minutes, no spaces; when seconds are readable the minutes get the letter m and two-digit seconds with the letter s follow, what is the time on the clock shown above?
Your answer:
8h20
